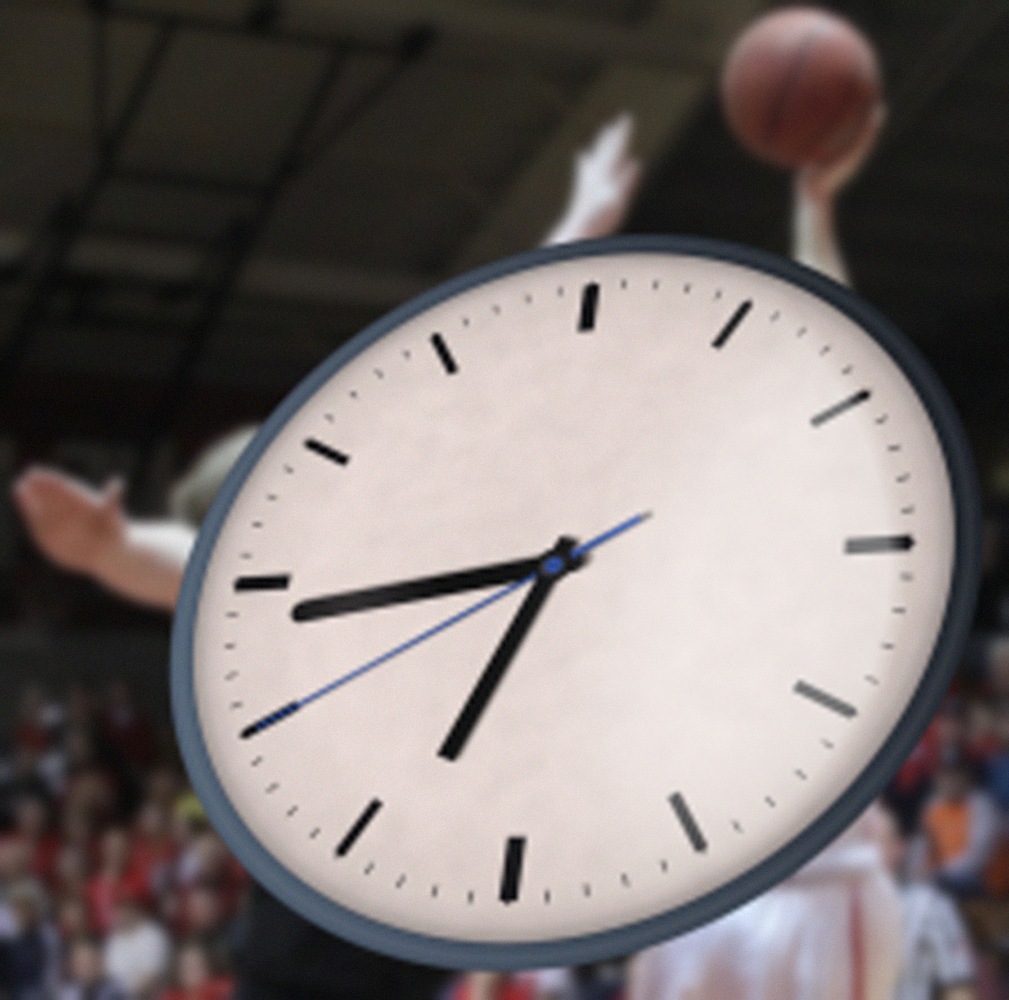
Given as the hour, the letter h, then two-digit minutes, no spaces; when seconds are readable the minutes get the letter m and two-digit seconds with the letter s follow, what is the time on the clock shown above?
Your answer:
6h43m40s
